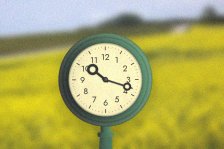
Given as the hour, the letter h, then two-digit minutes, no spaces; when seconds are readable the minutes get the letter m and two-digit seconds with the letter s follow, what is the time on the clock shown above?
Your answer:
10h18
